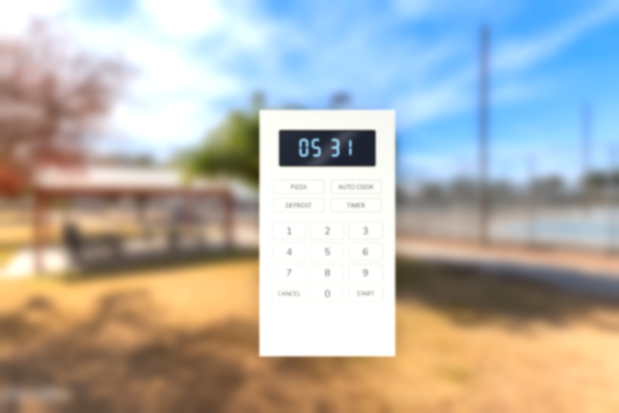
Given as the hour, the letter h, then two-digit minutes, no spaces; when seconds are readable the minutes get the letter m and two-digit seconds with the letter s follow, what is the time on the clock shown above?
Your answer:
5h31
